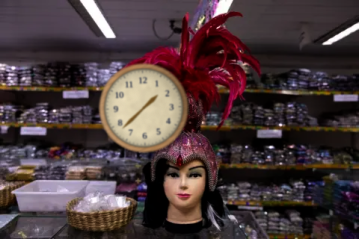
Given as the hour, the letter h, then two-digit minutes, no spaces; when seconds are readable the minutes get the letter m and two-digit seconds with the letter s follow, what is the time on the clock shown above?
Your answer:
1h38
